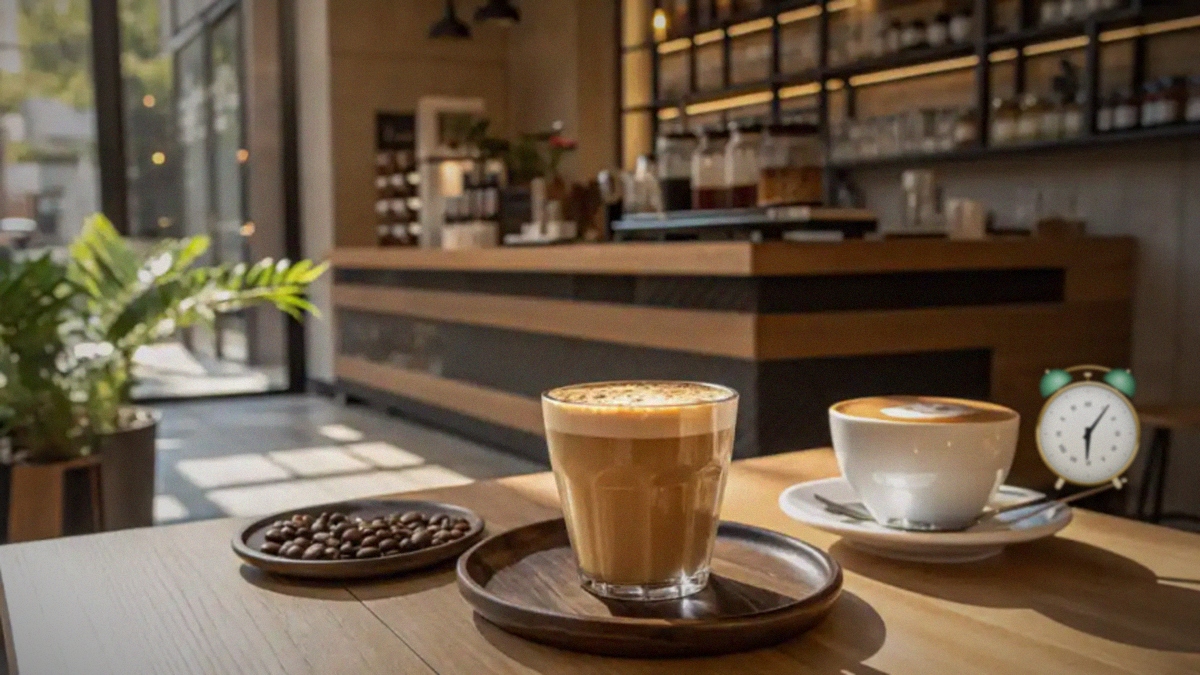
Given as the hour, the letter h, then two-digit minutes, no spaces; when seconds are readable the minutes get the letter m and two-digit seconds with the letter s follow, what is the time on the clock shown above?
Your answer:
6h06
